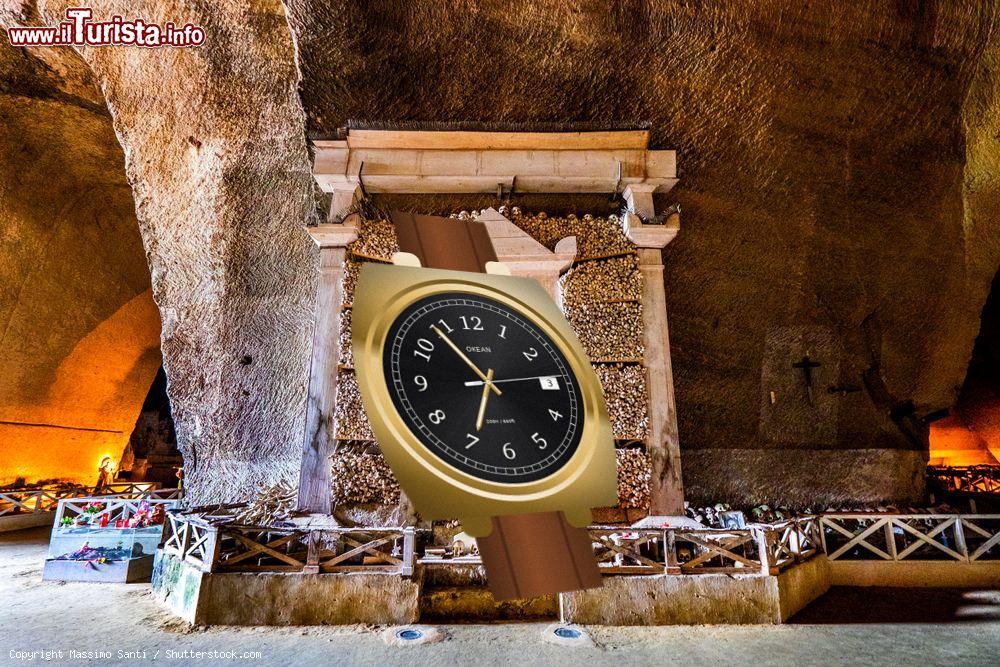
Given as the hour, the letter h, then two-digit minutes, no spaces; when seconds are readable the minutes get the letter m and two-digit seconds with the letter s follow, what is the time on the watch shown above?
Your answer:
6h54m14s
